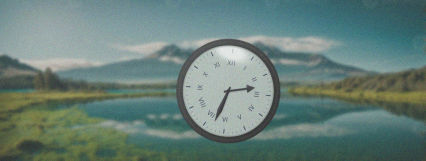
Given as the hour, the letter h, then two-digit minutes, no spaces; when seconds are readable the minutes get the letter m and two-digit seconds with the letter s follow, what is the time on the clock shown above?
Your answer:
2h33
